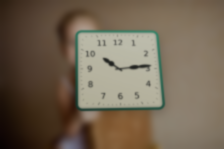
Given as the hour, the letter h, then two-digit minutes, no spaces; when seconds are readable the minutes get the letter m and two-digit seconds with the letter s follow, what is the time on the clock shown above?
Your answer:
10h14
